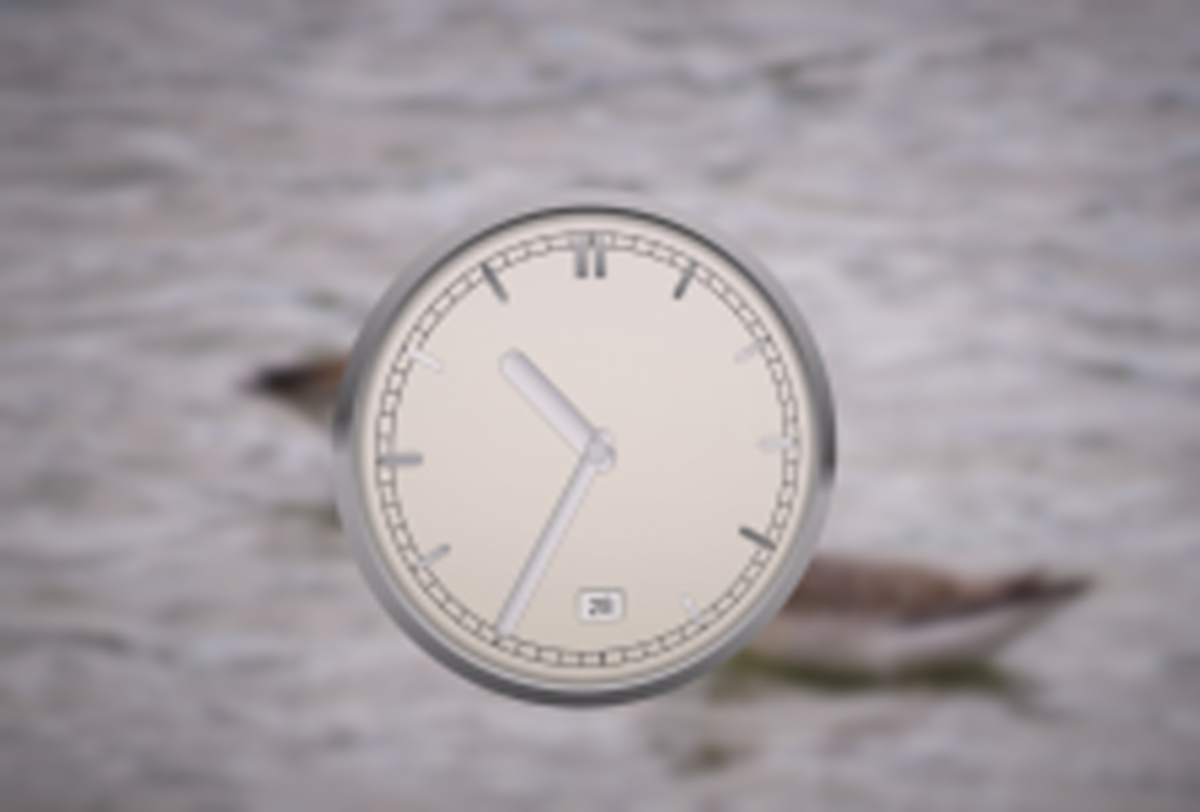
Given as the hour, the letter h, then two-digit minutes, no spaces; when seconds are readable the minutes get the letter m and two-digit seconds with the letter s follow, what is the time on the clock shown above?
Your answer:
10h35
